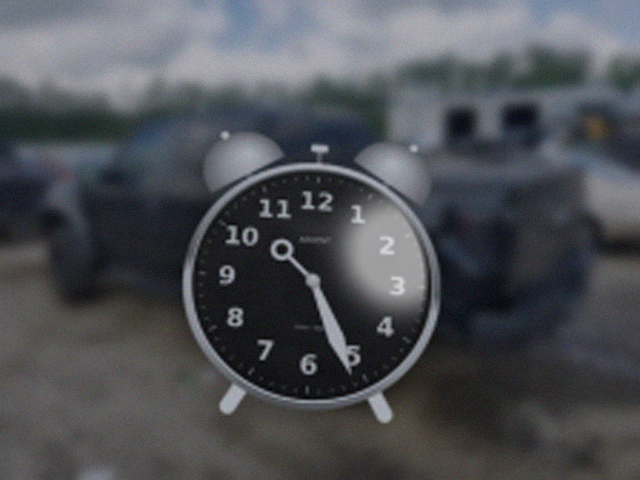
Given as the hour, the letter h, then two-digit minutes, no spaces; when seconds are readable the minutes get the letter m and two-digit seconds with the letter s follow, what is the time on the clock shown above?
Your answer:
10h26
